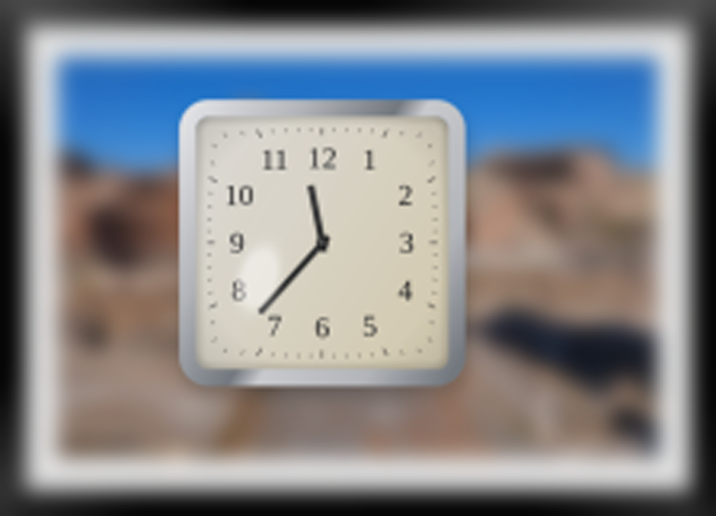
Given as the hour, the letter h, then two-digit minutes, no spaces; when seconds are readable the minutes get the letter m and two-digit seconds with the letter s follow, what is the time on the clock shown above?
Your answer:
11h37
